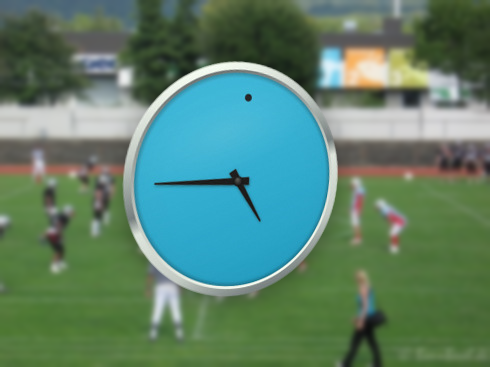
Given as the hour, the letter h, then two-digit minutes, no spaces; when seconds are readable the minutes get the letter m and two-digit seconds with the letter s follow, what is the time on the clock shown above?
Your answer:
4h44
